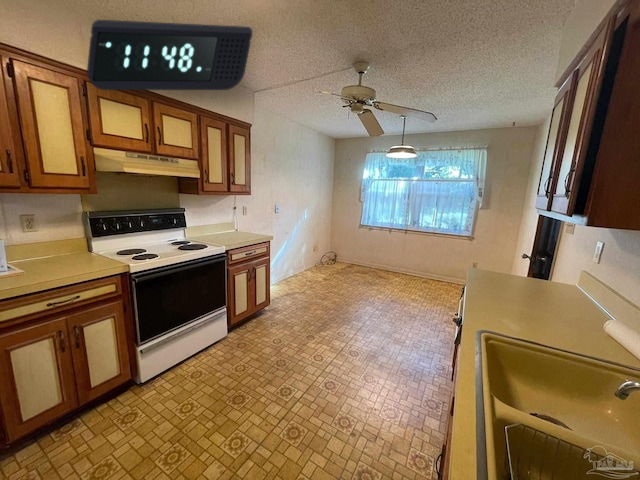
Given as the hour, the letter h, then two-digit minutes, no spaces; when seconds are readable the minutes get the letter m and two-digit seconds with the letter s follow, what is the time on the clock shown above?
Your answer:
11h48
